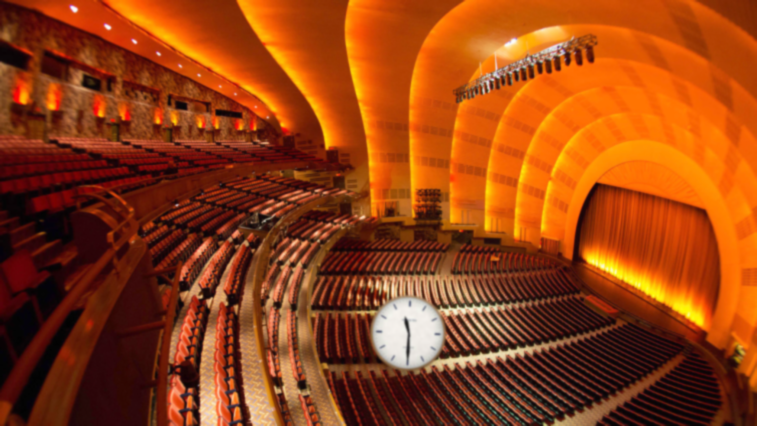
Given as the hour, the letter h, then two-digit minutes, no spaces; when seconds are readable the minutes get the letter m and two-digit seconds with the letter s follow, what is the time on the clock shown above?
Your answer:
11h30
